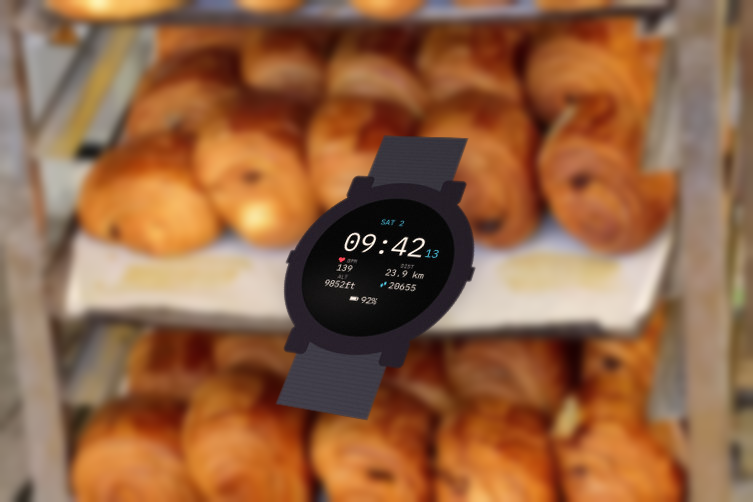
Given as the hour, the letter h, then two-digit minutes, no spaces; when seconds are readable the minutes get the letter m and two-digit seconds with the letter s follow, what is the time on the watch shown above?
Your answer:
9h42m13s
